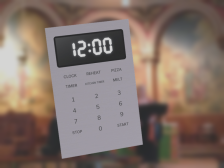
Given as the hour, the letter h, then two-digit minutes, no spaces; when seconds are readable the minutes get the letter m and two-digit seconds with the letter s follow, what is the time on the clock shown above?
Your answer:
12h00
